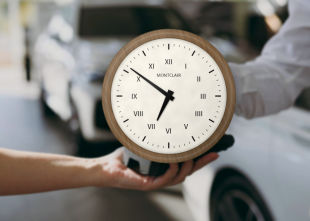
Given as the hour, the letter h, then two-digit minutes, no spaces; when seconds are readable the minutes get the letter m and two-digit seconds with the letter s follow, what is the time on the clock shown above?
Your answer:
6h51
